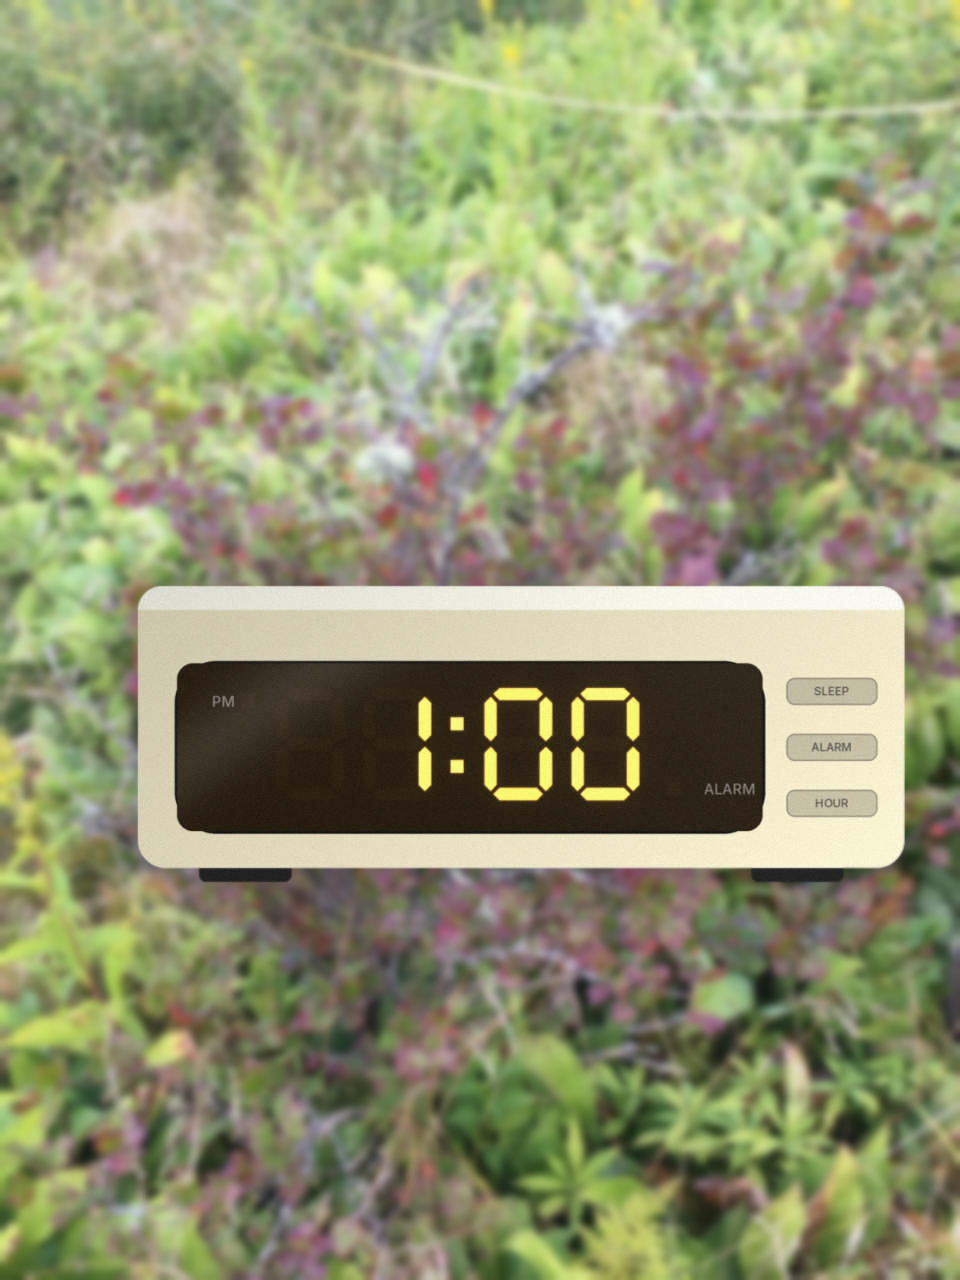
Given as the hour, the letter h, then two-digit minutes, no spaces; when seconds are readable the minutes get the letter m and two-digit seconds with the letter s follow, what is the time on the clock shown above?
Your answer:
1h00
